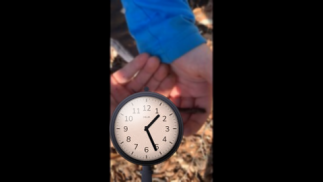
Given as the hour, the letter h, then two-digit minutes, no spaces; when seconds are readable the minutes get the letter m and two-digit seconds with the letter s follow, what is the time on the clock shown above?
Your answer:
1h26
